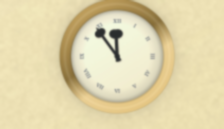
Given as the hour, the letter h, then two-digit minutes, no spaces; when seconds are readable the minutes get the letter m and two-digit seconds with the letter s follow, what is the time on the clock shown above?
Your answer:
11h54
